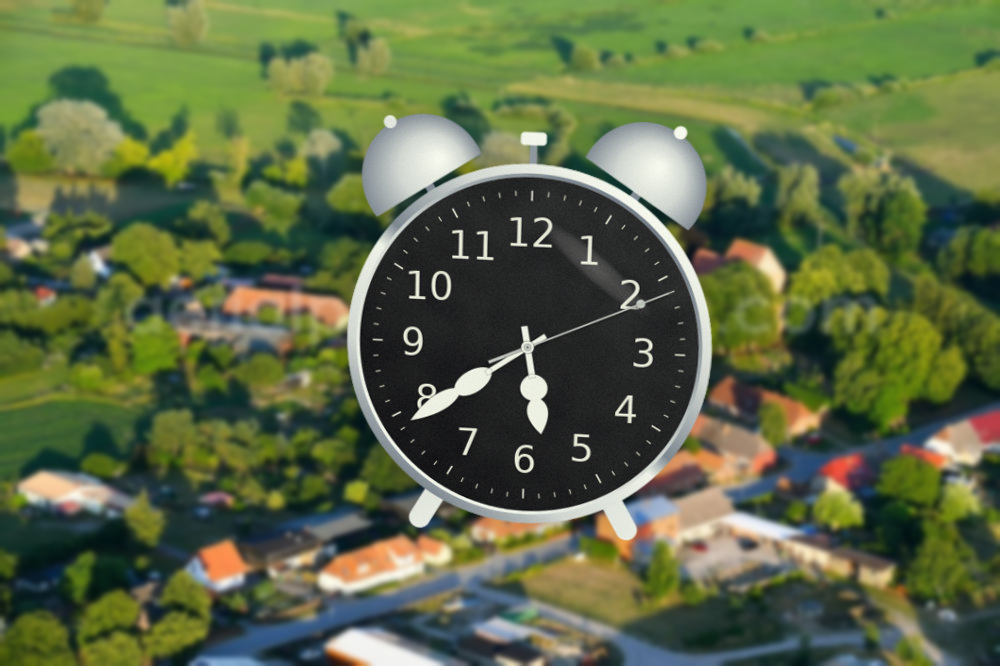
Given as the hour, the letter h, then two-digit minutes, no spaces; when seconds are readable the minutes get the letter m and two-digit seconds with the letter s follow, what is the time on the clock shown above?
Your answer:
5h39m11s
